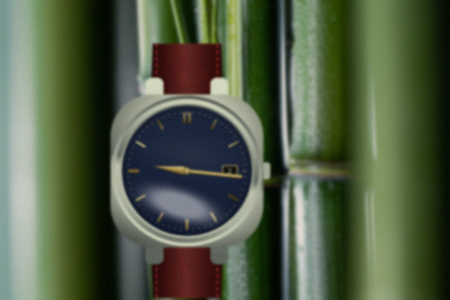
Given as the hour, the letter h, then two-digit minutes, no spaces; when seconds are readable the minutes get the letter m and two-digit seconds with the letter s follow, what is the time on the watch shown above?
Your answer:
9h16
